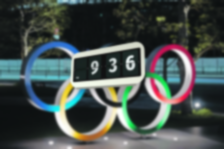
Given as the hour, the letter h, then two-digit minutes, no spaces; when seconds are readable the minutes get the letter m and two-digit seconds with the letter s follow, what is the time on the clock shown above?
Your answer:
9h36
